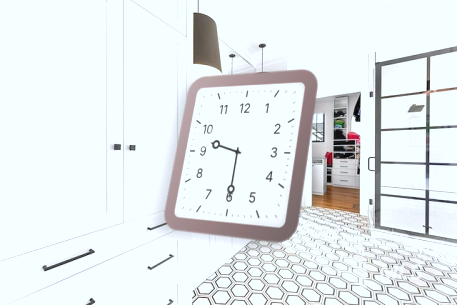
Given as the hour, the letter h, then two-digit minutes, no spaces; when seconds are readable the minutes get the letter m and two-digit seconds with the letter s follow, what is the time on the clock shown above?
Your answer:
9h30
